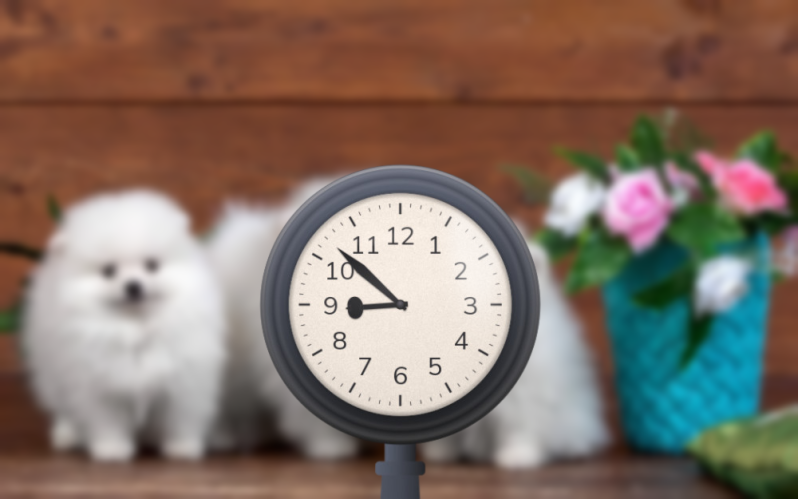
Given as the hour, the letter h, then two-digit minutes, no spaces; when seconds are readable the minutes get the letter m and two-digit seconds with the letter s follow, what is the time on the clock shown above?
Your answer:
8h52
